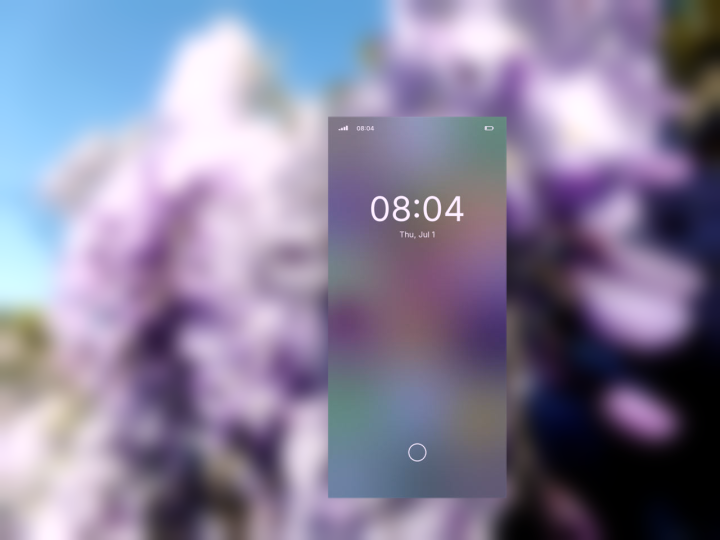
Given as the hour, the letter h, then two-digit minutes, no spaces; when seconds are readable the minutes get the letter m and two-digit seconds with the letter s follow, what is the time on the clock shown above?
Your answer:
8h04
